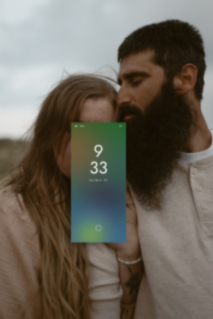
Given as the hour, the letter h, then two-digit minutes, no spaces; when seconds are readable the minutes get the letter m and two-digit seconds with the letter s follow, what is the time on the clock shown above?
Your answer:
9h33
